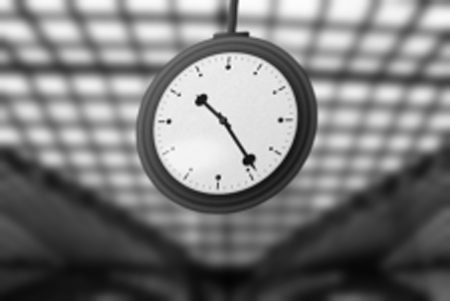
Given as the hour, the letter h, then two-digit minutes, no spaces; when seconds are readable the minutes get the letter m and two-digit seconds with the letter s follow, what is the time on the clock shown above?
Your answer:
10h24
